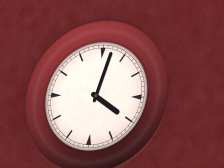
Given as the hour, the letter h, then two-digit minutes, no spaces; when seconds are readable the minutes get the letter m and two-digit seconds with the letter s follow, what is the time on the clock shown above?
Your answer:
4h02
